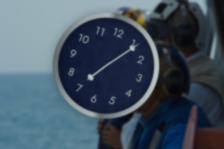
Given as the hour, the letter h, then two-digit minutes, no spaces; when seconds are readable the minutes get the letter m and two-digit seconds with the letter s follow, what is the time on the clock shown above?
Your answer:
7h06
